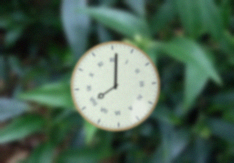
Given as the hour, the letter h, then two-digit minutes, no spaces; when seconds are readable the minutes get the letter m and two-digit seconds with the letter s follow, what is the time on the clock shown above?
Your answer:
8h01
